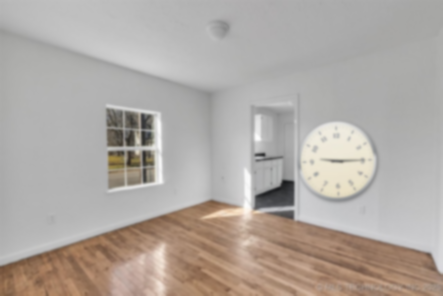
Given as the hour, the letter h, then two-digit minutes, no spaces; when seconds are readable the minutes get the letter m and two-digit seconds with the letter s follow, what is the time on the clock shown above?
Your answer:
9h15
